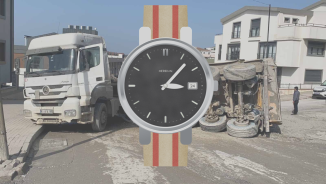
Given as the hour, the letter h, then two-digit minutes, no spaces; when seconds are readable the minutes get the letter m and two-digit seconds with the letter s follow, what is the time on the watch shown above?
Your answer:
3h07
